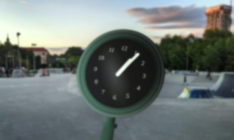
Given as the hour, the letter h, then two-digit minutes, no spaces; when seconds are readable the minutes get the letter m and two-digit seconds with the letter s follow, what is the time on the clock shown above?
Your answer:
1h06
